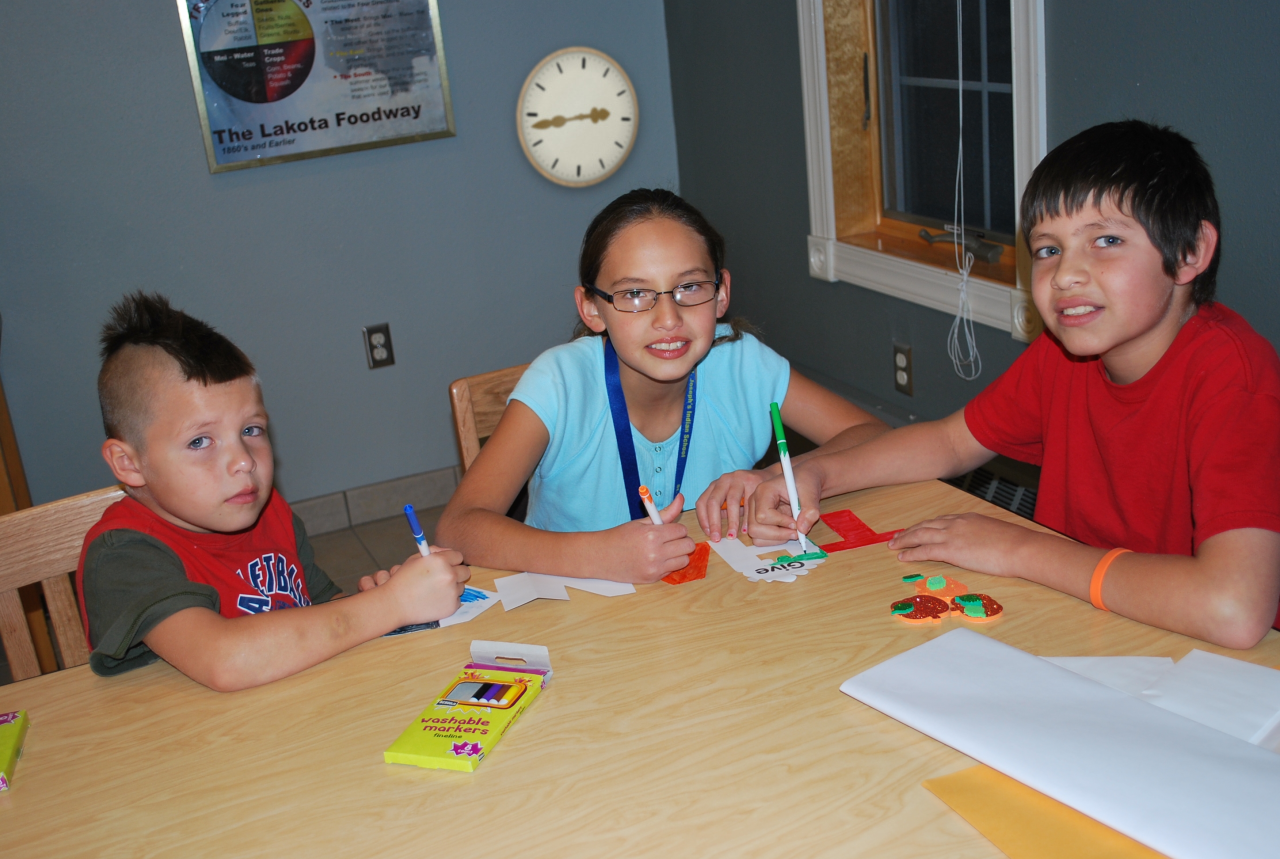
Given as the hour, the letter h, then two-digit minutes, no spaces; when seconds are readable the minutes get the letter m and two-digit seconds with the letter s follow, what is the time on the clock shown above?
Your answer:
2h43
